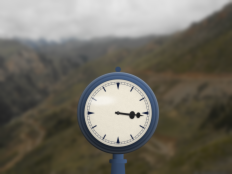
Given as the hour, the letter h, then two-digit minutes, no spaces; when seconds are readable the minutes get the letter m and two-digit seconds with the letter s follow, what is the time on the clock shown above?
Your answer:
3h16
